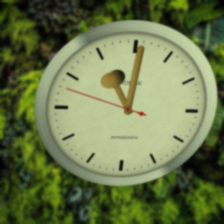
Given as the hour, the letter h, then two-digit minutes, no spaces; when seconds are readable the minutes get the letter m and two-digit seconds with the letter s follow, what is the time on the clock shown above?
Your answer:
11h00m48s
